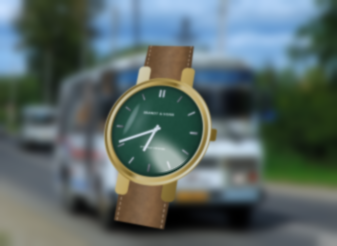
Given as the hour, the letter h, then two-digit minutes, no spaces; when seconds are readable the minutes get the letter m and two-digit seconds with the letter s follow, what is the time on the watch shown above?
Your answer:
6h41
